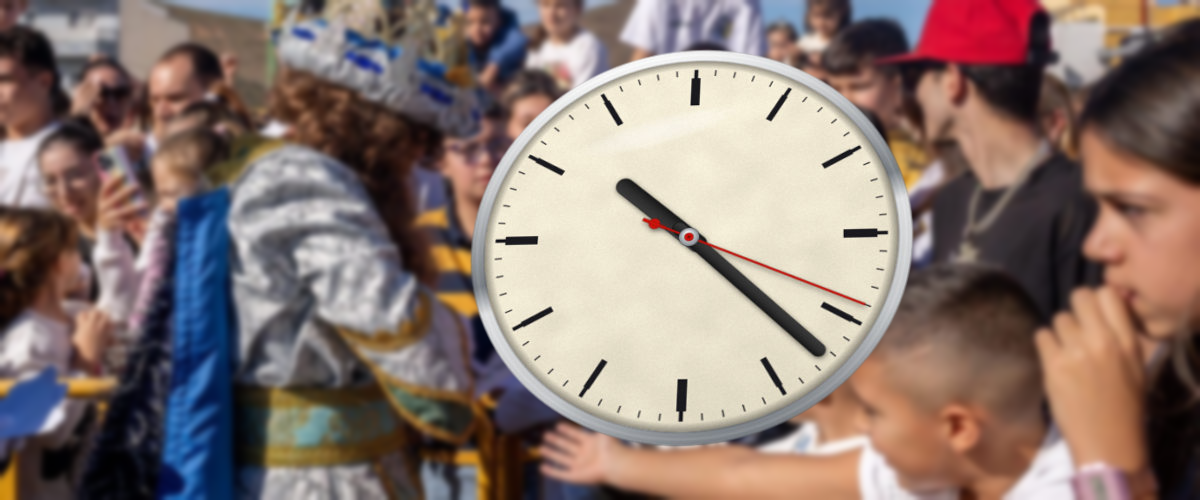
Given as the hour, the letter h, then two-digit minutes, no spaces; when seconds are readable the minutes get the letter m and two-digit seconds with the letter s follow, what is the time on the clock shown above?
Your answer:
10h22m19s
